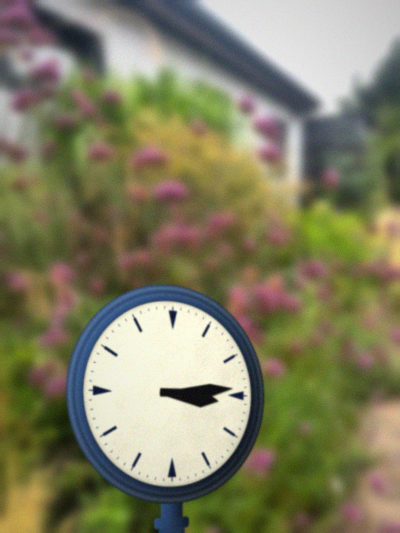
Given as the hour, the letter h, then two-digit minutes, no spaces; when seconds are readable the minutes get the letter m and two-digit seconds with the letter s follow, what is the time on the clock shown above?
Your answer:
3h14
